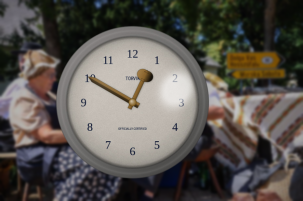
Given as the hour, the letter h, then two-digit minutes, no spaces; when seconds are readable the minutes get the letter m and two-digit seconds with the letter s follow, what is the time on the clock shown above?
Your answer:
12h50
